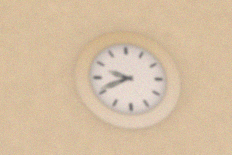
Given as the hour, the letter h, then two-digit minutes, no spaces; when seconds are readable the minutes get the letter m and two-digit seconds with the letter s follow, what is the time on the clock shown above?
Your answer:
9h41
